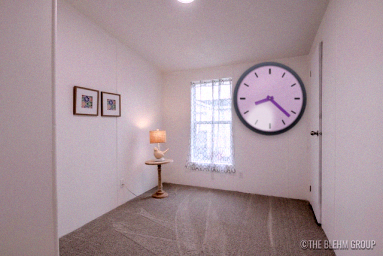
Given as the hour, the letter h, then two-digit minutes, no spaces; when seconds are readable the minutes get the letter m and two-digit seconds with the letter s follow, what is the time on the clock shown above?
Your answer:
8h22
